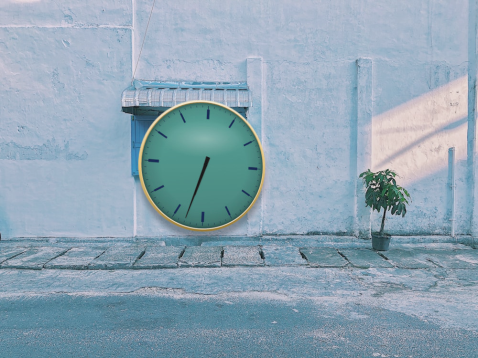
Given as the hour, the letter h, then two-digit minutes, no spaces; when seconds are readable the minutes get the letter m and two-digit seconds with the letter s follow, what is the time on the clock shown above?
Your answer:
6h33
